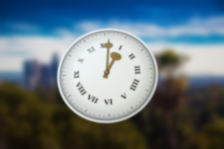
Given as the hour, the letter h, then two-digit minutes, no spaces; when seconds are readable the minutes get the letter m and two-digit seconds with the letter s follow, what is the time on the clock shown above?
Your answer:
1h01
